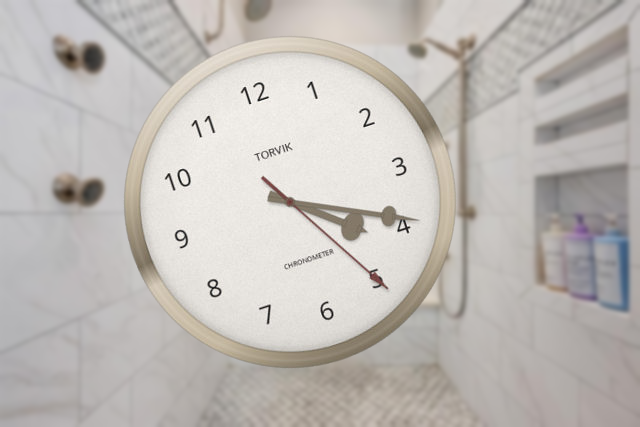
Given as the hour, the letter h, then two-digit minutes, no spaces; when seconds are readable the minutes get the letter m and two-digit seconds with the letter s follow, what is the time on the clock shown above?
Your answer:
4h19m25s
